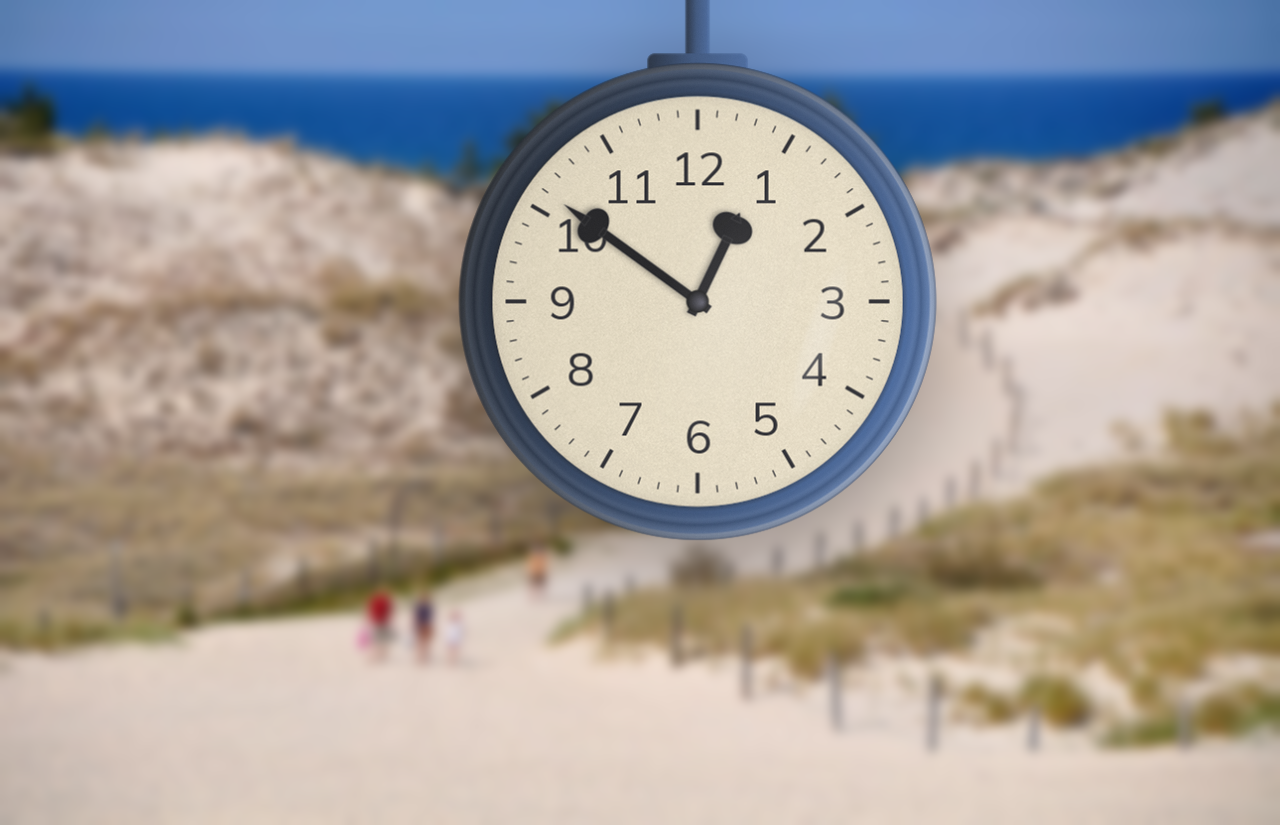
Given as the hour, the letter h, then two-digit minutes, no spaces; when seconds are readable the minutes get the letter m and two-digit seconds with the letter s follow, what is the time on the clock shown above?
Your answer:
12h51
